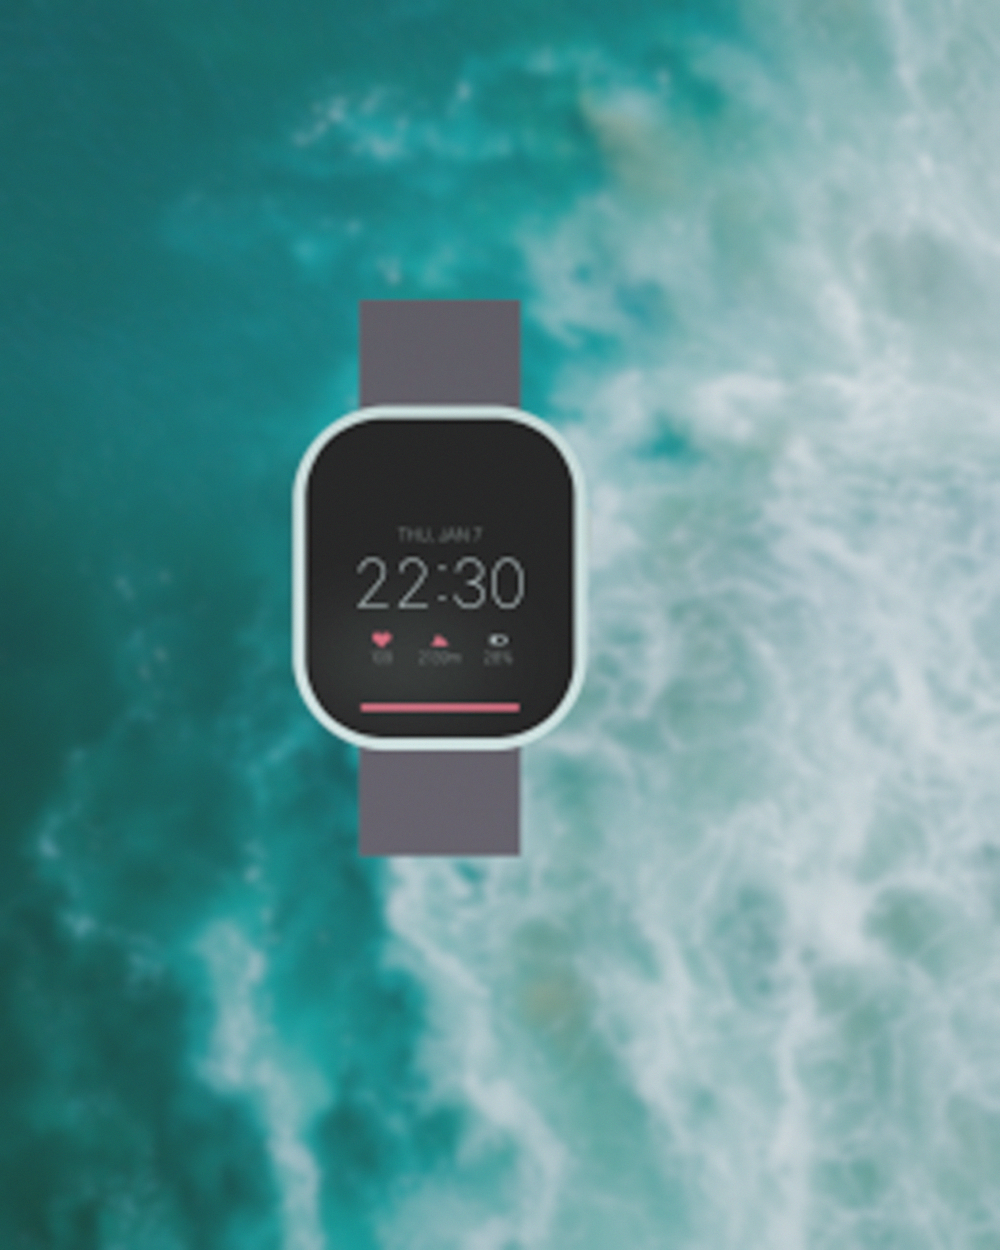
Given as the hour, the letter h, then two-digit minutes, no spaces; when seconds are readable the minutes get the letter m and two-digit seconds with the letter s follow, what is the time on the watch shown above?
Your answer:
22h30
